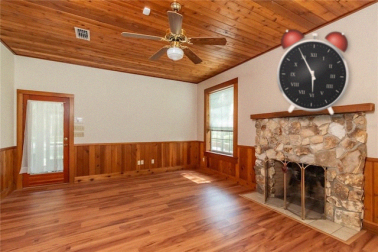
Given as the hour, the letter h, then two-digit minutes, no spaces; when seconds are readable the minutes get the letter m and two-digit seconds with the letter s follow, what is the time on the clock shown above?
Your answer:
5h55
